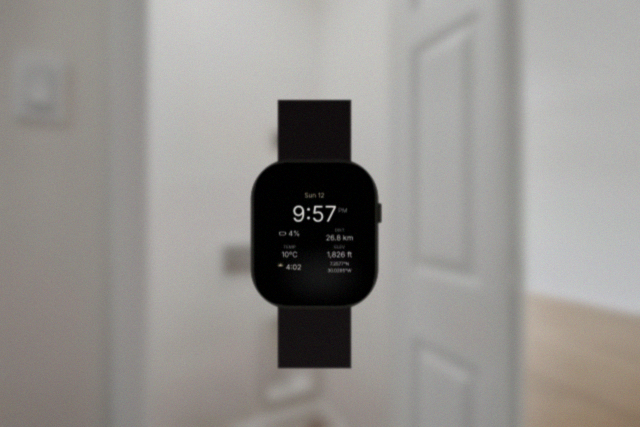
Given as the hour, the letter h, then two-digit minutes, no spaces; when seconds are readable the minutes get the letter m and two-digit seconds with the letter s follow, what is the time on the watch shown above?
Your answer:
9h57
